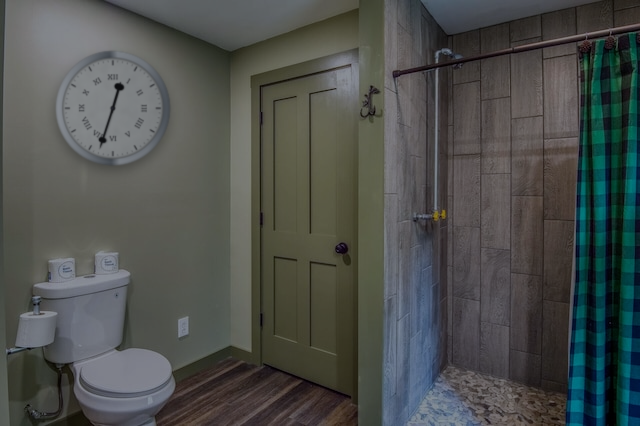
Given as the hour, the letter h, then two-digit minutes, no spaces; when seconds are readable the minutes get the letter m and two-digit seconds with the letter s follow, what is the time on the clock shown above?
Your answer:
12h33
